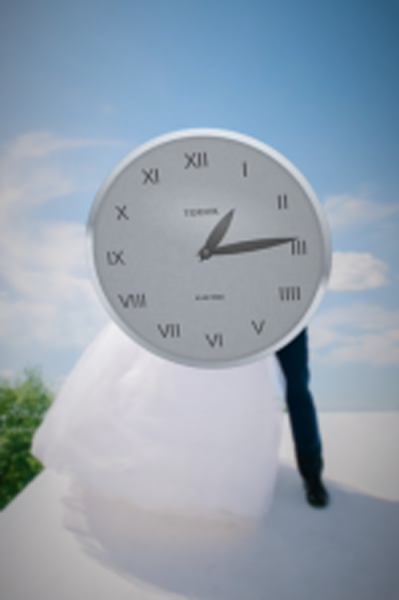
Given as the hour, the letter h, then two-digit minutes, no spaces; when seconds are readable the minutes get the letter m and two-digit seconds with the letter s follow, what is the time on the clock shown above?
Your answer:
1h14
